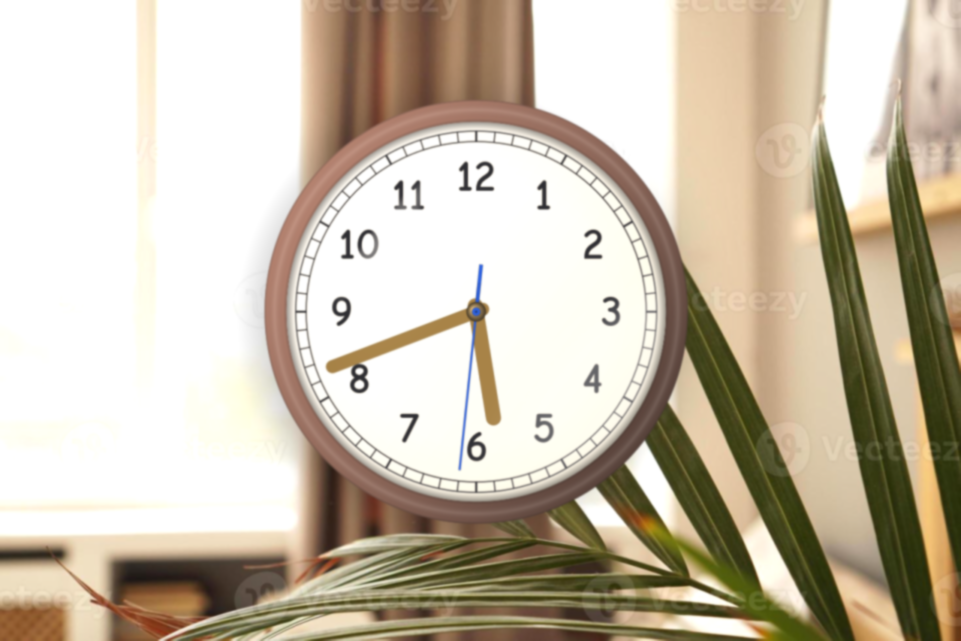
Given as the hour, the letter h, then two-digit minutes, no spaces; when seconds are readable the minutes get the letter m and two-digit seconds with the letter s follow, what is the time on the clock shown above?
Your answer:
5h41m31s
